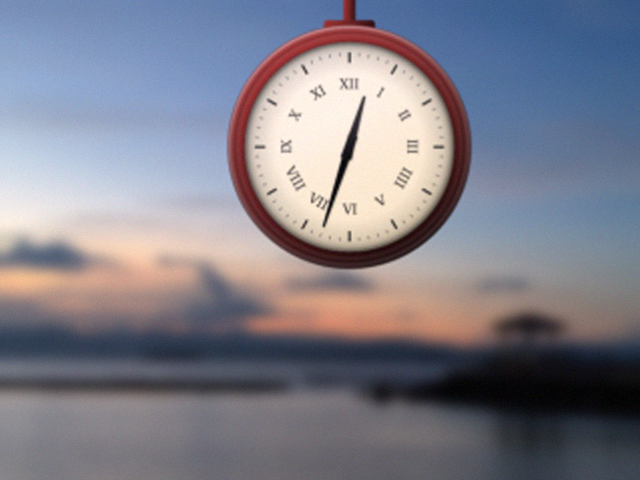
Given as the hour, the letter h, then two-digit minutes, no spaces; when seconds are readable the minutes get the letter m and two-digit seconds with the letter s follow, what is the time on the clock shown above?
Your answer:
12h33
